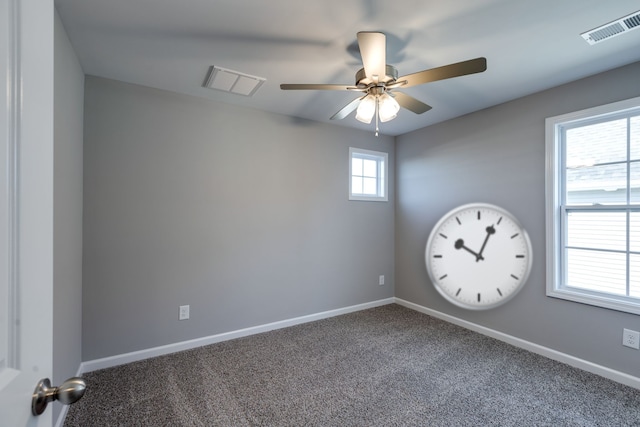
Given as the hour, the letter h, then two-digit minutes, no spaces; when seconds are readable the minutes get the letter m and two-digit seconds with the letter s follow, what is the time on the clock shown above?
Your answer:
10h04
